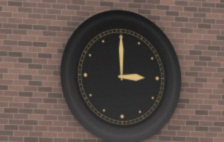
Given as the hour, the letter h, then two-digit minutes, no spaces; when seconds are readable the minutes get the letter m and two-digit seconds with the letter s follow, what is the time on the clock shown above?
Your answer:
3h00
